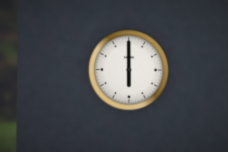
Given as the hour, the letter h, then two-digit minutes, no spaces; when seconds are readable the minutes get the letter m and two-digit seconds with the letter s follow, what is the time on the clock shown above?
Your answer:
6h00
